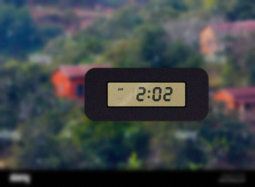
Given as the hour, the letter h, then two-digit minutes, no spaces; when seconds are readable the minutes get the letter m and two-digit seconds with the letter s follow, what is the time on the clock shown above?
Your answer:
2h02
